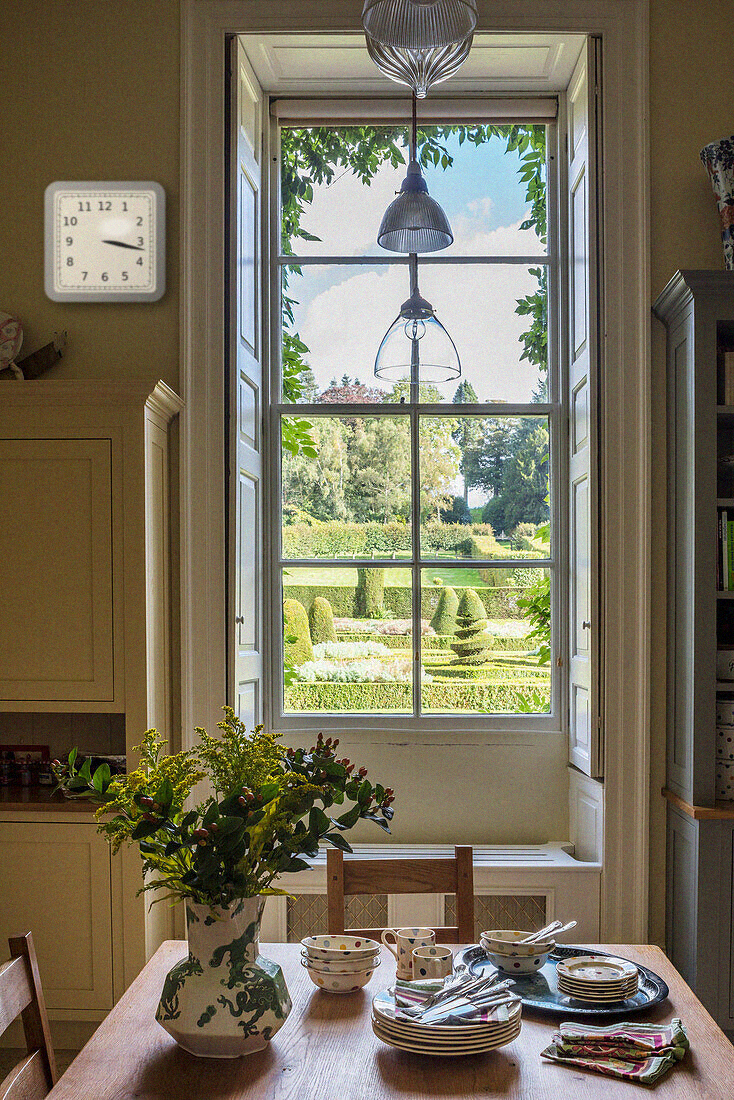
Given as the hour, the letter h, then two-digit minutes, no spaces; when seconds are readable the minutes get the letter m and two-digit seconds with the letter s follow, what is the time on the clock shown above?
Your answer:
3h17
